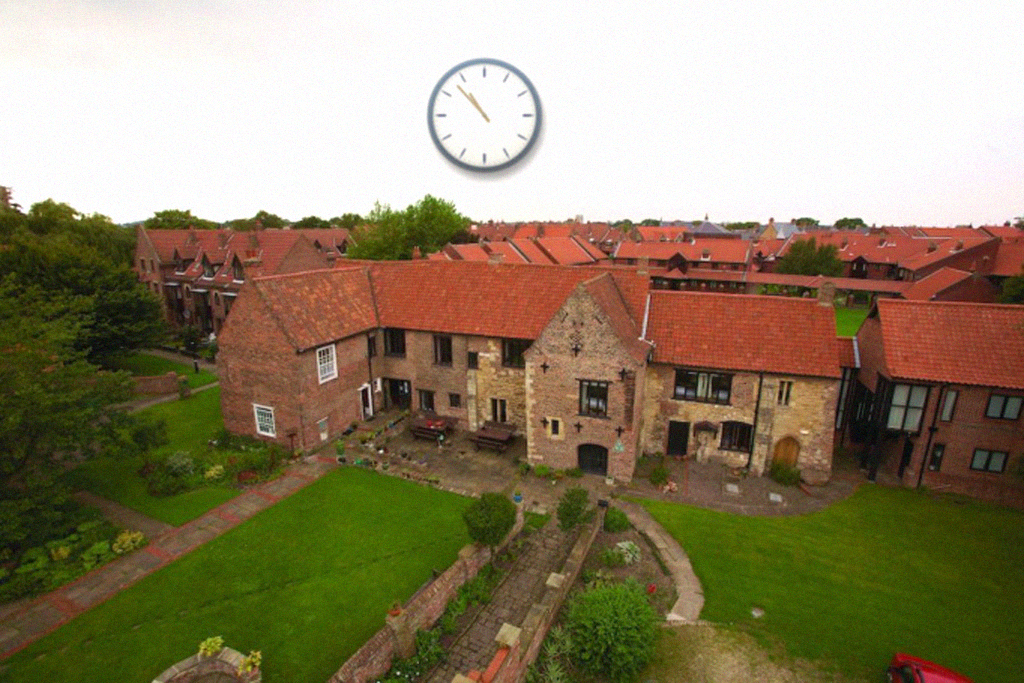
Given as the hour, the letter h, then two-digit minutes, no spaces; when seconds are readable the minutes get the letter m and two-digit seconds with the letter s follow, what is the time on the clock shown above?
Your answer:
10h53
